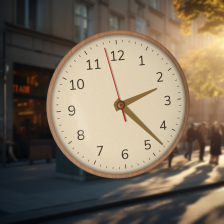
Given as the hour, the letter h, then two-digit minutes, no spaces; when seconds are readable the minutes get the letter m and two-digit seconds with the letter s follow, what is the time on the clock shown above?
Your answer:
2h22m58s
